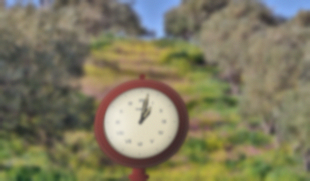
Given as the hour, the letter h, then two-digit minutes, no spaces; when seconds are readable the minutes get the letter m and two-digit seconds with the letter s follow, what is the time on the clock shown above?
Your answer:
1h02
